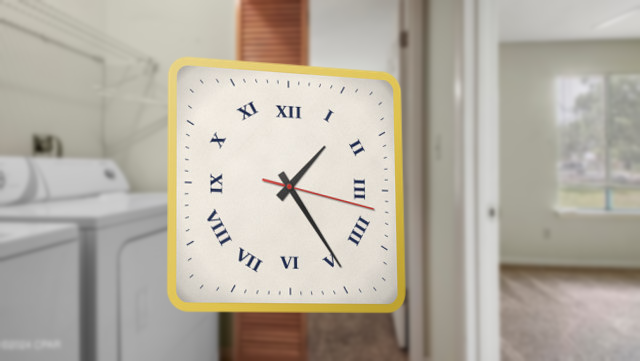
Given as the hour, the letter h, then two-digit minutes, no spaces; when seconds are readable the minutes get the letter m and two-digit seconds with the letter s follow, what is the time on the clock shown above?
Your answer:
1h24m17s
